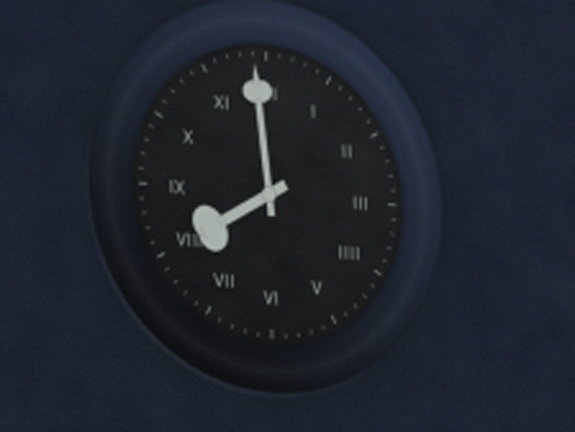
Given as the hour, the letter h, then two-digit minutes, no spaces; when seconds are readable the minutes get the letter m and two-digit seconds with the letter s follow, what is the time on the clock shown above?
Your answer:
7h59
